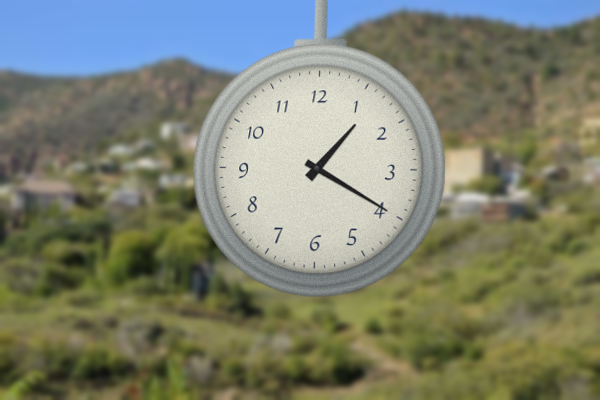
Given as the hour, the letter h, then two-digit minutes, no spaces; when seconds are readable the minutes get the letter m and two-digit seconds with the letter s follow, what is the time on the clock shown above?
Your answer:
1h20
